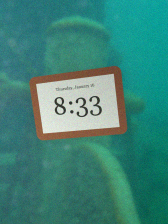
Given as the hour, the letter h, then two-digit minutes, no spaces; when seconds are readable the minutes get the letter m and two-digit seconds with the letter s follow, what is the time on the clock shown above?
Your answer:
8h33
